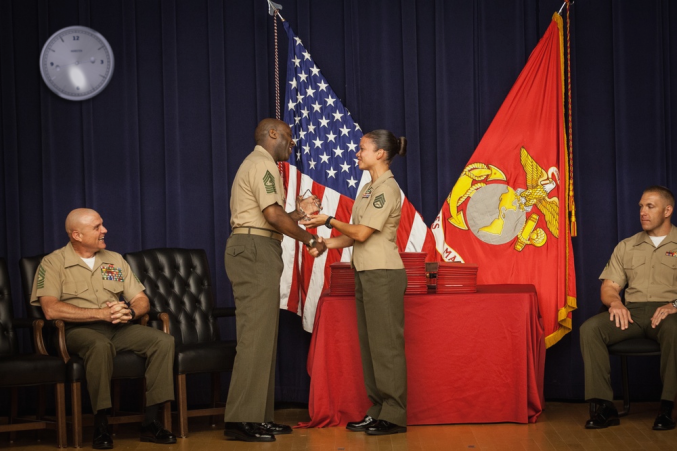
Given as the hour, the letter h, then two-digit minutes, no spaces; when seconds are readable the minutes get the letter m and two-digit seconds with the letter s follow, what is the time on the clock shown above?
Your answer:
2h43
